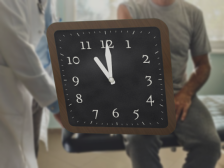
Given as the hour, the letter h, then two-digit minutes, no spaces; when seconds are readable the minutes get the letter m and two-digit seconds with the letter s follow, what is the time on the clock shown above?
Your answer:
11h00
